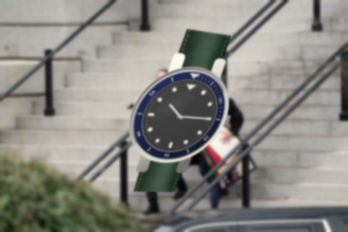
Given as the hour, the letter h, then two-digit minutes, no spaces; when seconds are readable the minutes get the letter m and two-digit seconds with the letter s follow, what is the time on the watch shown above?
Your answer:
10h15
